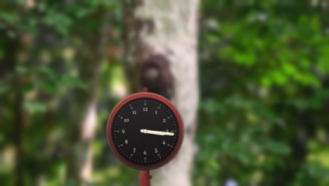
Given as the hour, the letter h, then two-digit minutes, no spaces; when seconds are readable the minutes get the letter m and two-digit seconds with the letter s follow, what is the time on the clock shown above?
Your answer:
3h16
